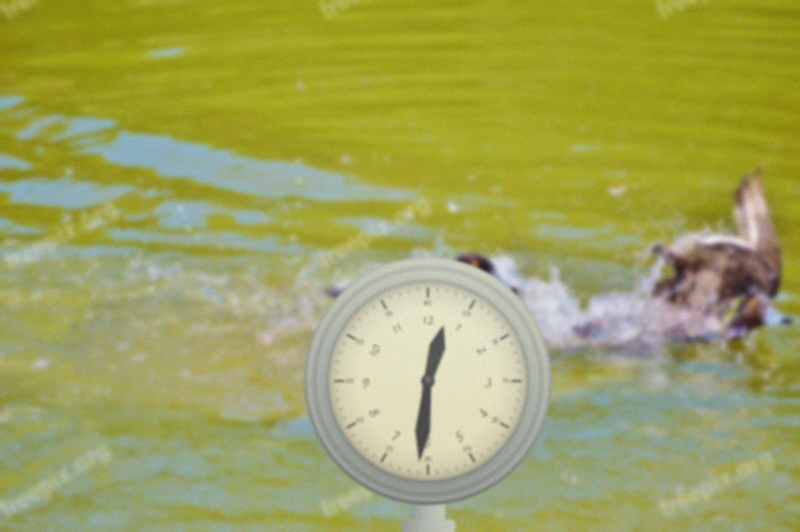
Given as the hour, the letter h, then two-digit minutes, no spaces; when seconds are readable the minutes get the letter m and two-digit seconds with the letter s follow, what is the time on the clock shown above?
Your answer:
12h31
